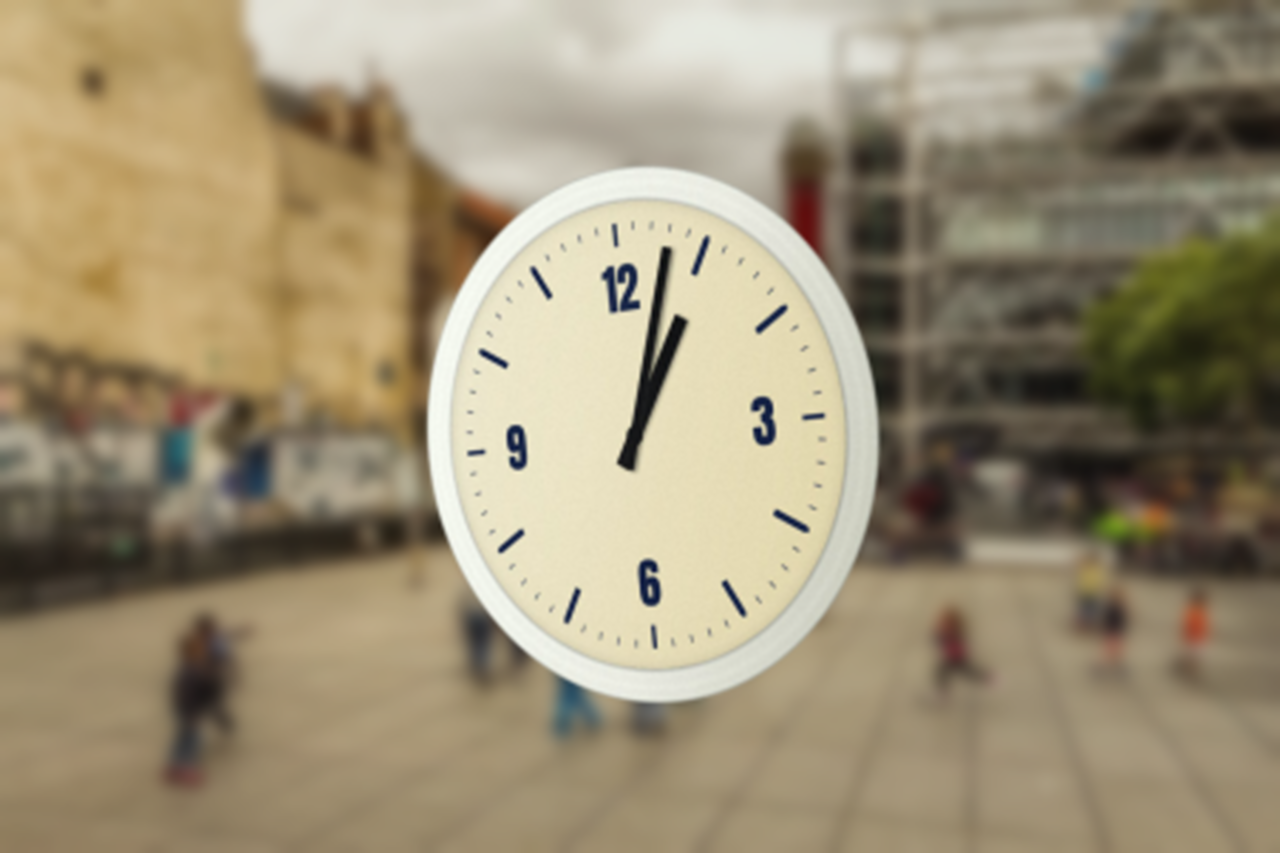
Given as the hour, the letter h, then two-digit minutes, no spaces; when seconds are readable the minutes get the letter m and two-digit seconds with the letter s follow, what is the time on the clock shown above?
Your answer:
1h03
